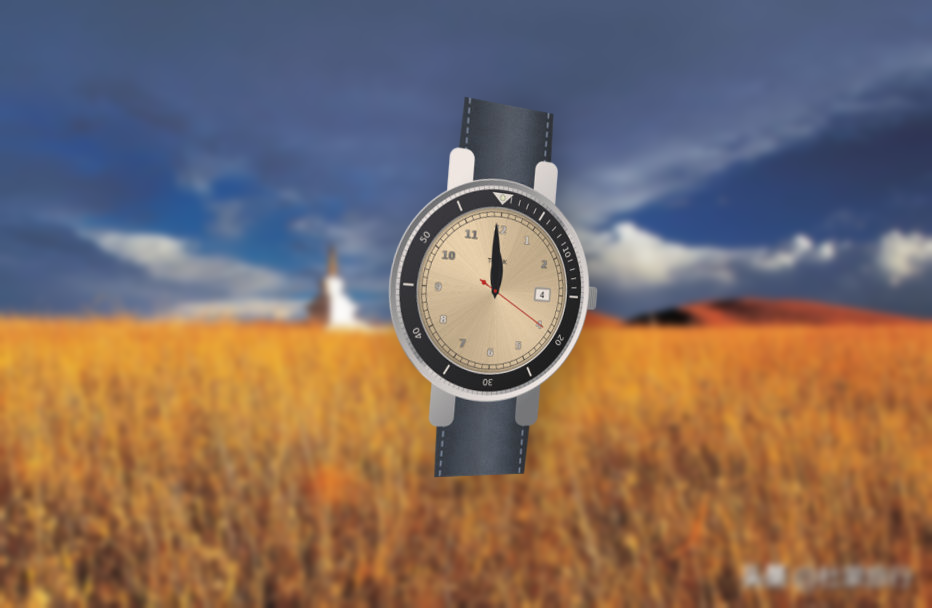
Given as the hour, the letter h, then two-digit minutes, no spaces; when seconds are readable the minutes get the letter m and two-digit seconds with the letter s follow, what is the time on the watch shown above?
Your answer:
11h59m20s
